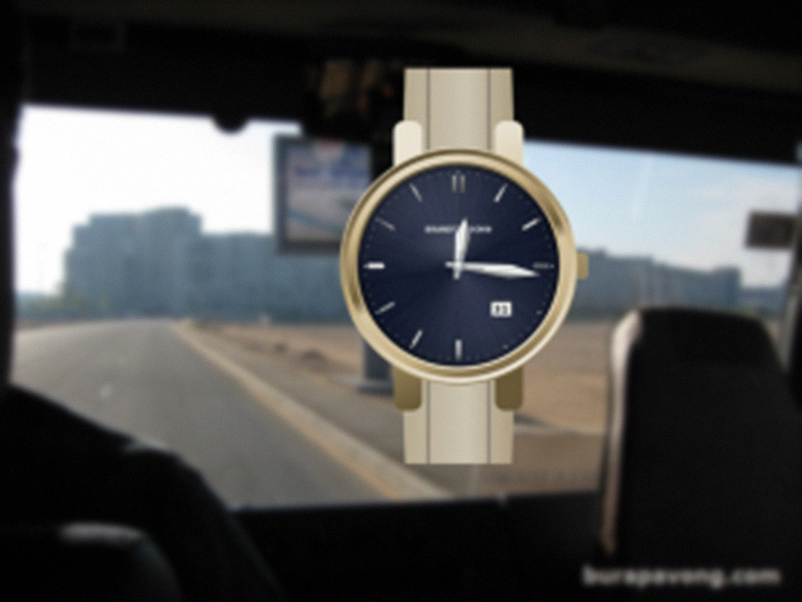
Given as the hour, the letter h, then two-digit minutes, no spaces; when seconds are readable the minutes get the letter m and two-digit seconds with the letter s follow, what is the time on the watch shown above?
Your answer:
12h16
